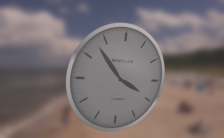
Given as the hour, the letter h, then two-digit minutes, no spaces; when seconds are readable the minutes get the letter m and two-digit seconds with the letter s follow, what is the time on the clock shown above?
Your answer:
3h53
